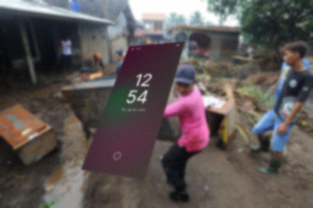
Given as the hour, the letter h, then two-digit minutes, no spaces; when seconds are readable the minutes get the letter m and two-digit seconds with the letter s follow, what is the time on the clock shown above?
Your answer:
12h54
